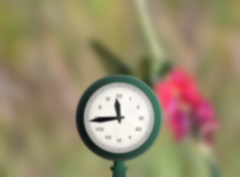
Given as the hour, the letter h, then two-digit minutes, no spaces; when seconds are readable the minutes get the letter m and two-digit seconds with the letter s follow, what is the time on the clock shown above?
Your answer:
11h44
